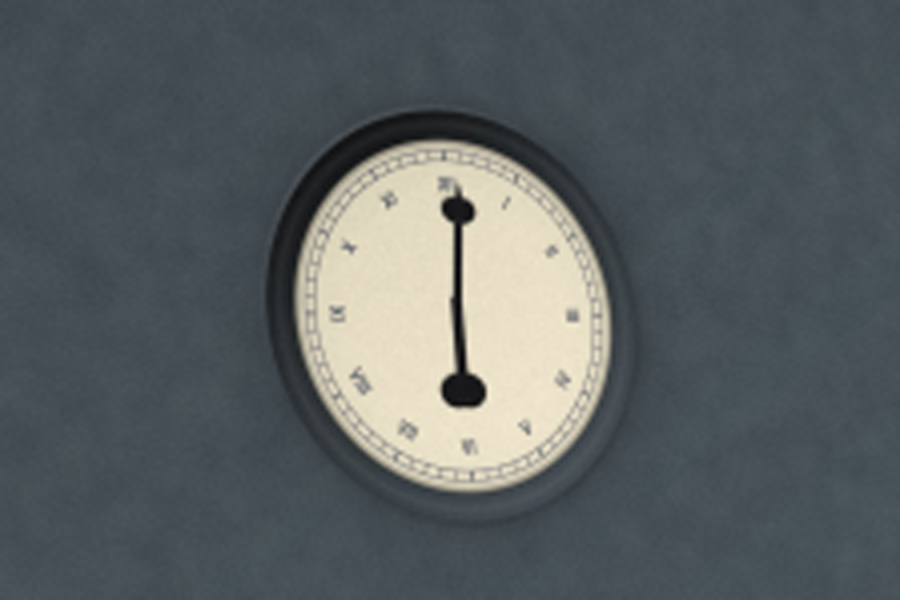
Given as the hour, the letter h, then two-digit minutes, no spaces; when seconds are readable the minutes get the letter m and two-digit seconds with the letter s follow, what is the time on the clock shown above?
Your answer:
6h01
